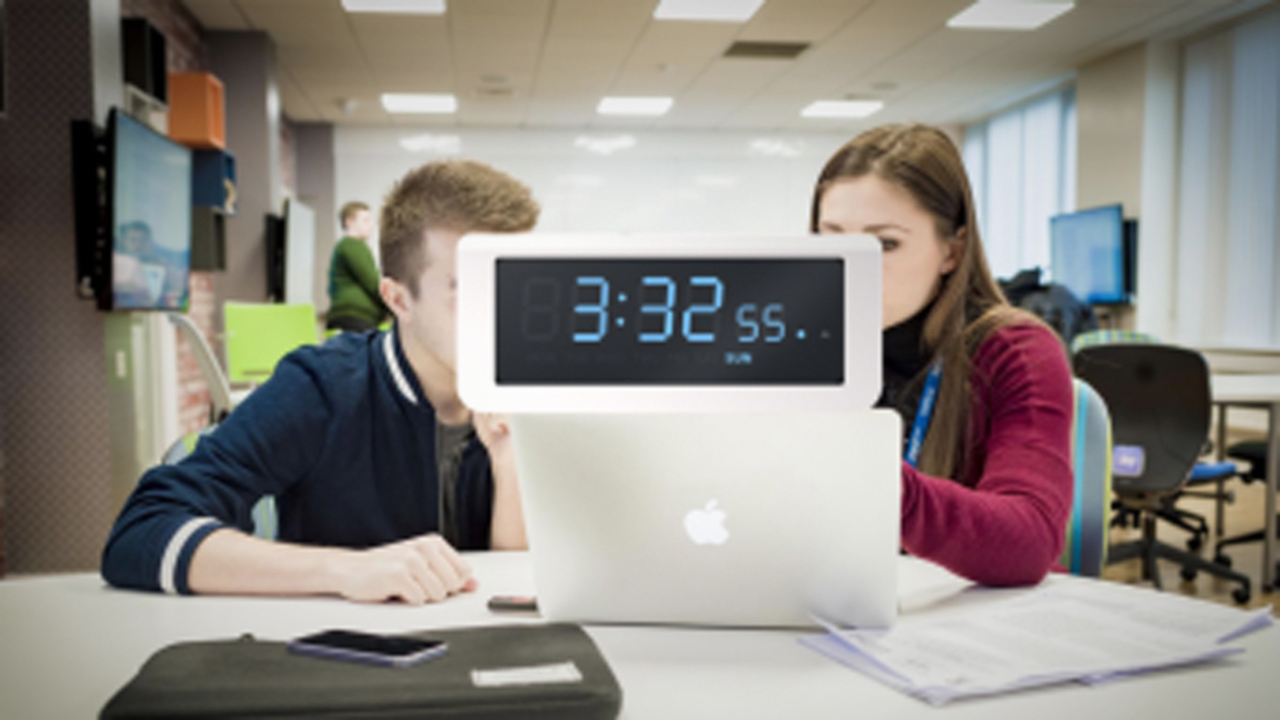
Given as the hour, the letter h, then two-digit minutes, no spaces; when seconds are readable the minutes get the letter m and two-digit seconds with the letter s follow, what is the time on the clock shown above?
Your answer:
3h32m55s
